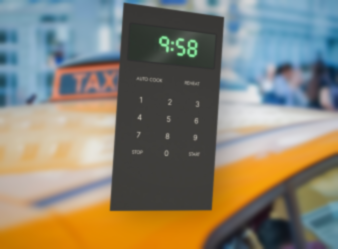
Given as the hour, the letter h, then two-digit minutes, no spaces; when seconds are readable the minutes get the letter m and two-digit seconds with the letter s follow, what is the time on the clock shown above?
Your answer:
9h58
